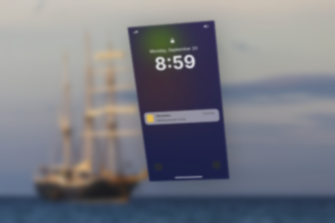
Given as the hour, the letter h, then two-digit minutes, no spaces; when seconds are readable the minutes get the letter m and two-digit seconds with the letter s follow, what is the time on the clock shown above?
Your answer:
8h59
